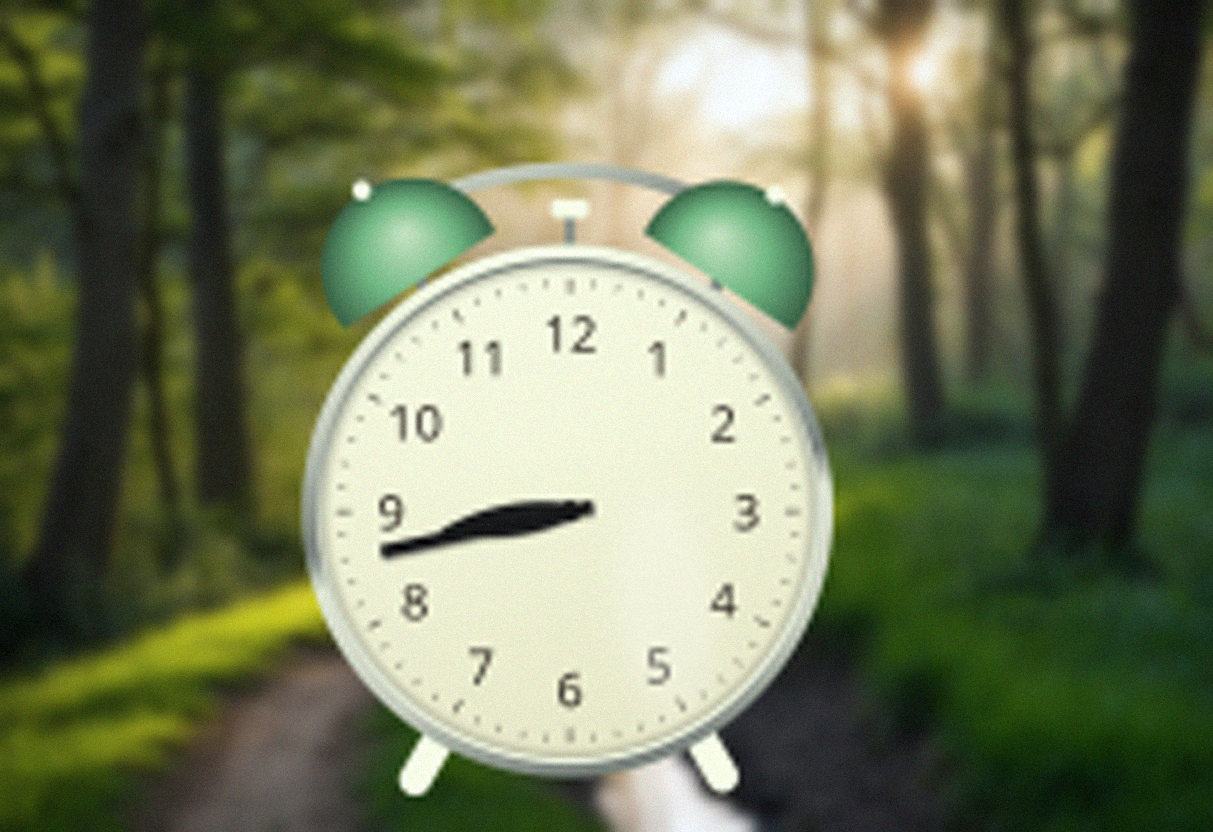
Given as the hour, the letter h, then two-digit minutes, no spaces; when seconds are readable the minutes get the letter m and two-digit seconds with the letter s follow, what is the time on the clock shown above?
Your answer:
8h43
